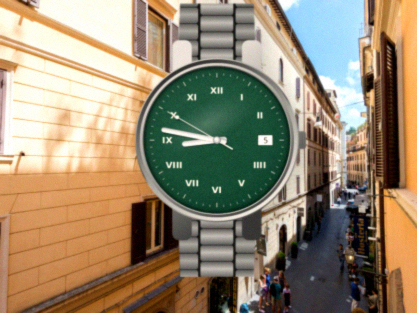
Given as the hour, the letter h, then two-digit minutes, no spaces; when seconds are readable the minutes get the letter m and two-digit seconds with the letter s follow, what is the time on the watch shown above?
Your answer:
8h46m50s
